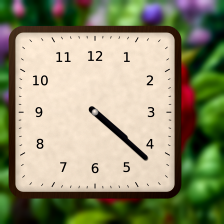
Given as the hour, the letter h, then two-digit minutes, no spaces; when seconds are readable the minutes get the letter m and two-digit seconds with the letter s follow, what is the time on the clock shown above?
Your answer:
4h22
